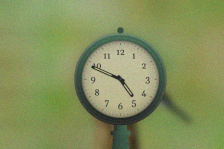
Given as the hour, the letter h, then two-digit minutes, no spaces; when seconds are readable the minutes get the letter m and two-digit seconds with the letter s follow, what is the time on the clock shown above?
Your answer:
4h49
